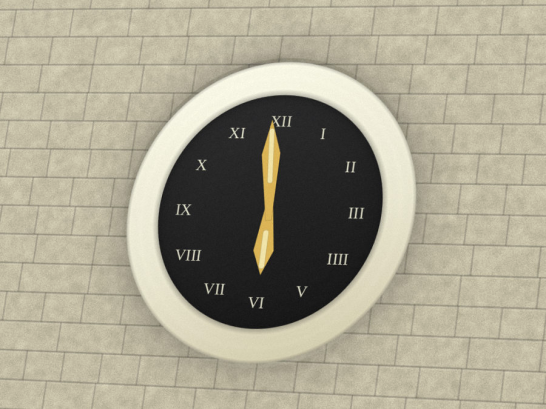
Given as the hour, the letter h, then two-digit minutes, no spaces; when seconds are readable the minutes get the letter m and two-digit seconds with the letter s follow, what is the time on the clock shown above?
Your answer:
5h59
